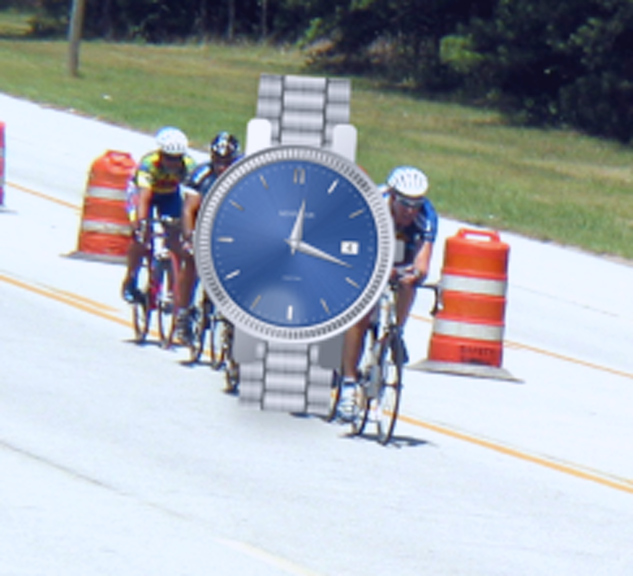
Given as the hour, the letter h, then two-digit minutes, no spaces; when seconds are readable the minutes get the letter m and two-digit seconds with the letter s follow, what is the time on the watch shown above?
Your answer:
12h18
